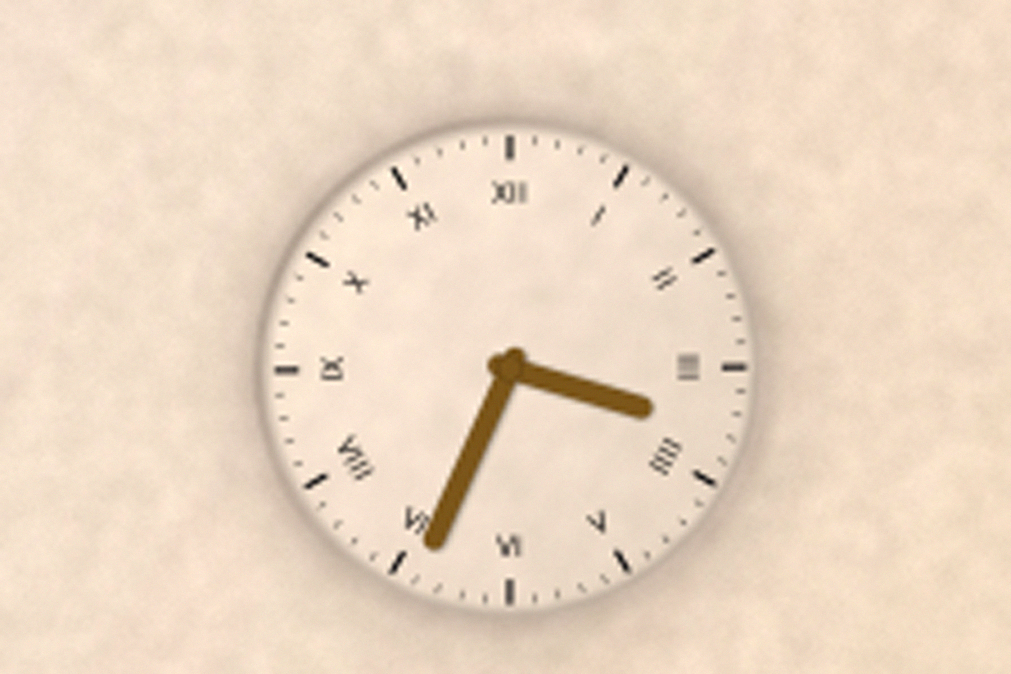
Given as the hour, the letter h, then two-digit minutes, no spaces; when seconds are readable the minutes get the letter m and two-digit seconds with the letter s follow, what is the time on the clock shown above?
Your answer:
3h34
